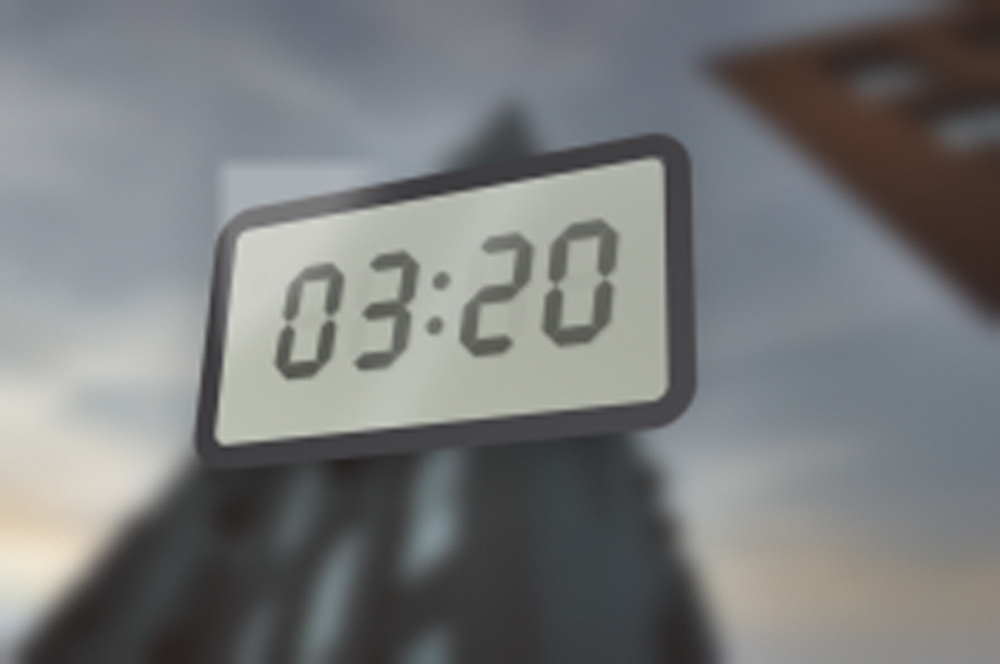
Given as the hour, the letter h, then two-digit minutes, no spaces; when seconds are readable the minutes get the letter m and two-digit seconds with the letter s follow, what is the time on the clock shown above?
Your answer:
3h20
